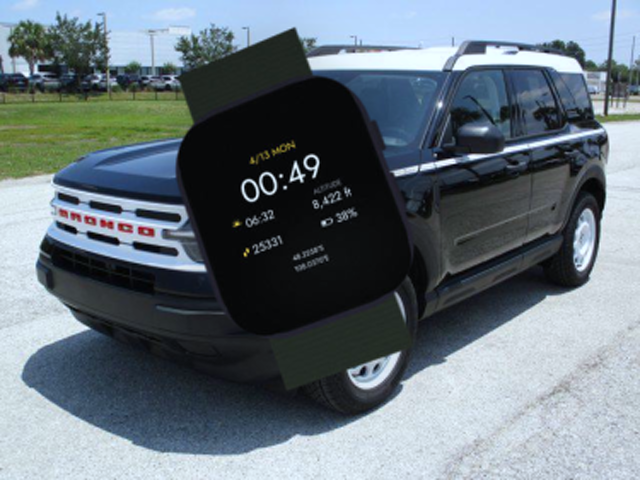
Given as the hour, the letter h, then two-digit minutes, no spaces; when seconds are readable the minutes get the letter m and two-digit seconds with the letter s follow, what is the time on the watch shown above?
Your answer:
0h49
